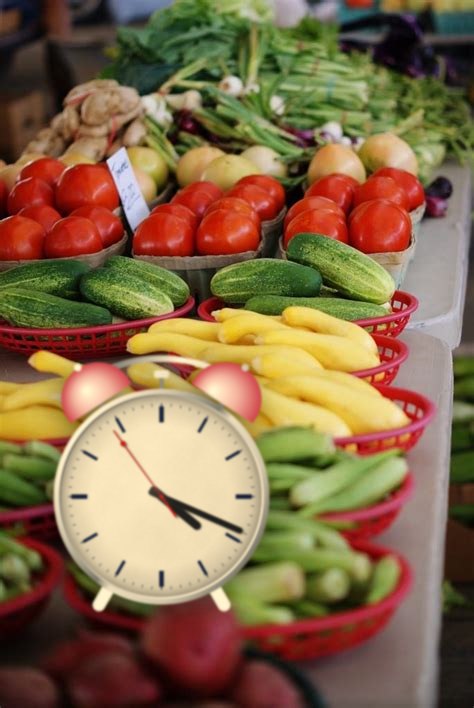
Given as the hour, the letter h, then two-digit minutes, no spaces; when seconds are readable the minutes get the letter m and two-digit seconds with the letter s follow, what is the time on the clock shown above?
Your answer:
4h18m54s
